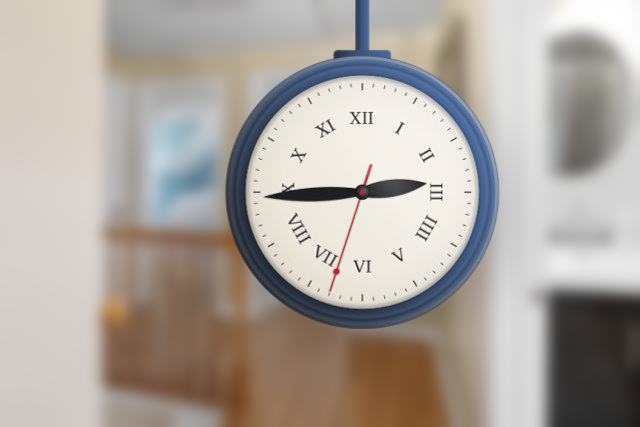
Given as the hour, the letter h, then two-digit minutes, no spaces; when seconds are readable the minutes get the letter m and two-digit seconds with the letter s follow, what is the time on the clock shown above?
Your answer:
2h44m33s
